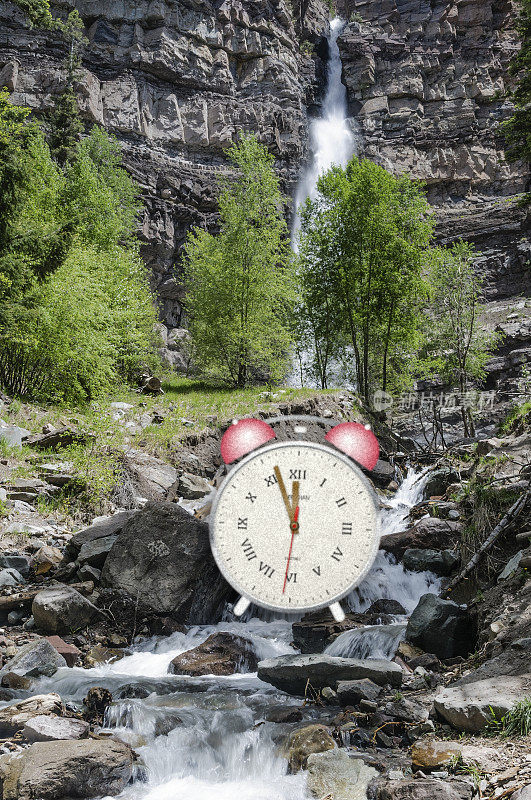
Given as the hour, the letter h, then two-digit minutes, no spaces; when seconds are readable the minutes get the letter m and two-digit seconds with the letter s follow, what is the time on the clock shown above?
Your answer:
11h56m31s
